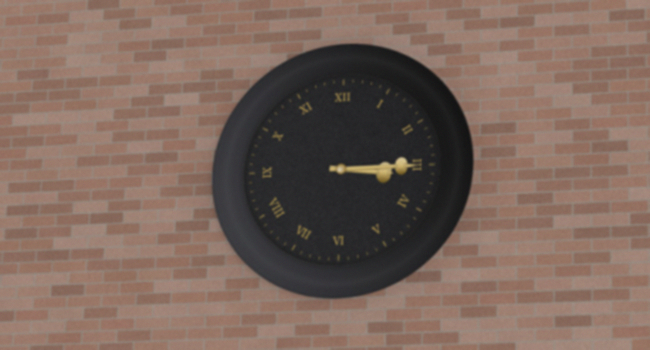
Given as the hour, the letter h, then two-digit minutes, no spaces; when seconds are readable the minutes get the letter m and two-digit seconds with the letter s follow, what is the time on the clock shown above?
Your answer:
3h15
